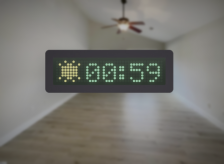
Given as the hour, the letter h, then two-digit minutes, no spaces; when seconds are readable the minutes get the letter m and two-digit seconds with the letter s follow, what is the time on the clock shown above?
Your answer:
0h59
